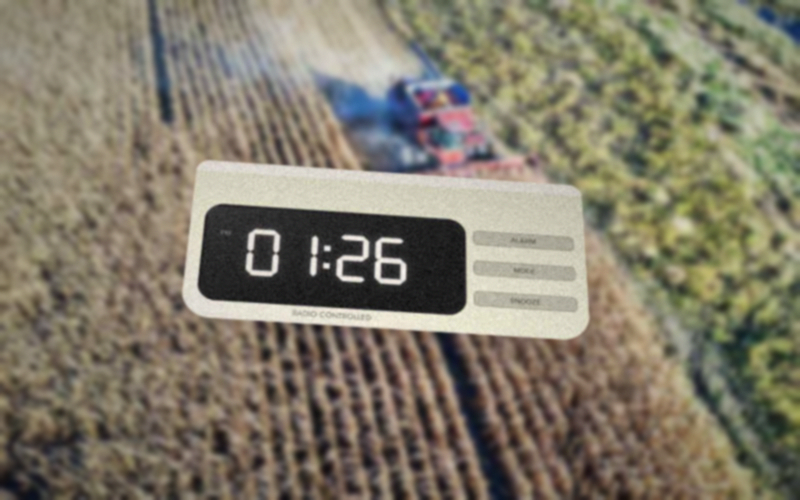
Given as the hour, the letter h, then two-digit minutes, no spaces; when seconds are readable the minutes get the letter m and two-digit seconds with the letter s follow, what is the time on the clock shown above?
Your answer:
1h26
